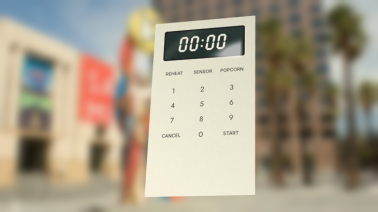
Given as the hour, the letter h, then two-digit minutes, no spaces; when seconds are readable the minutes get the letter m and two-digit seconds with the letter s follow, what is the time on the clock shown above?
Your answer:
0h00
